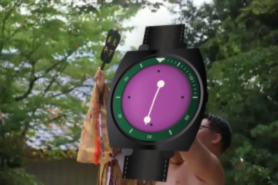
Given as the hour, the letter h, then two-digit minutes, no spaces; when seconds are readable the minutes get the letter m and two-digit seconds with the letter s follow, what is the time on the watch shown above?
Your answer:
12h32
